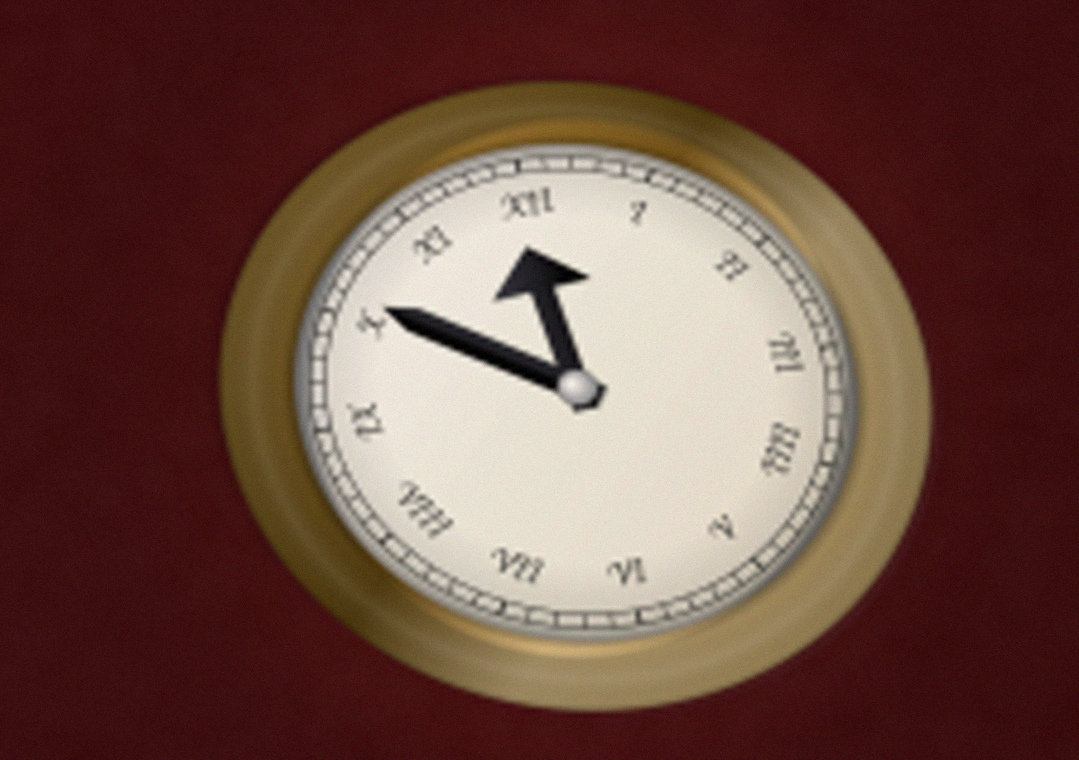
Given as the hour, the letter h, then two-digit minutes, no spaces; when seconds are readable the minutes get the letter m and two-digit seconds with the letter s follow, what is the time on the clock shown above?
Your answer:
11h51
